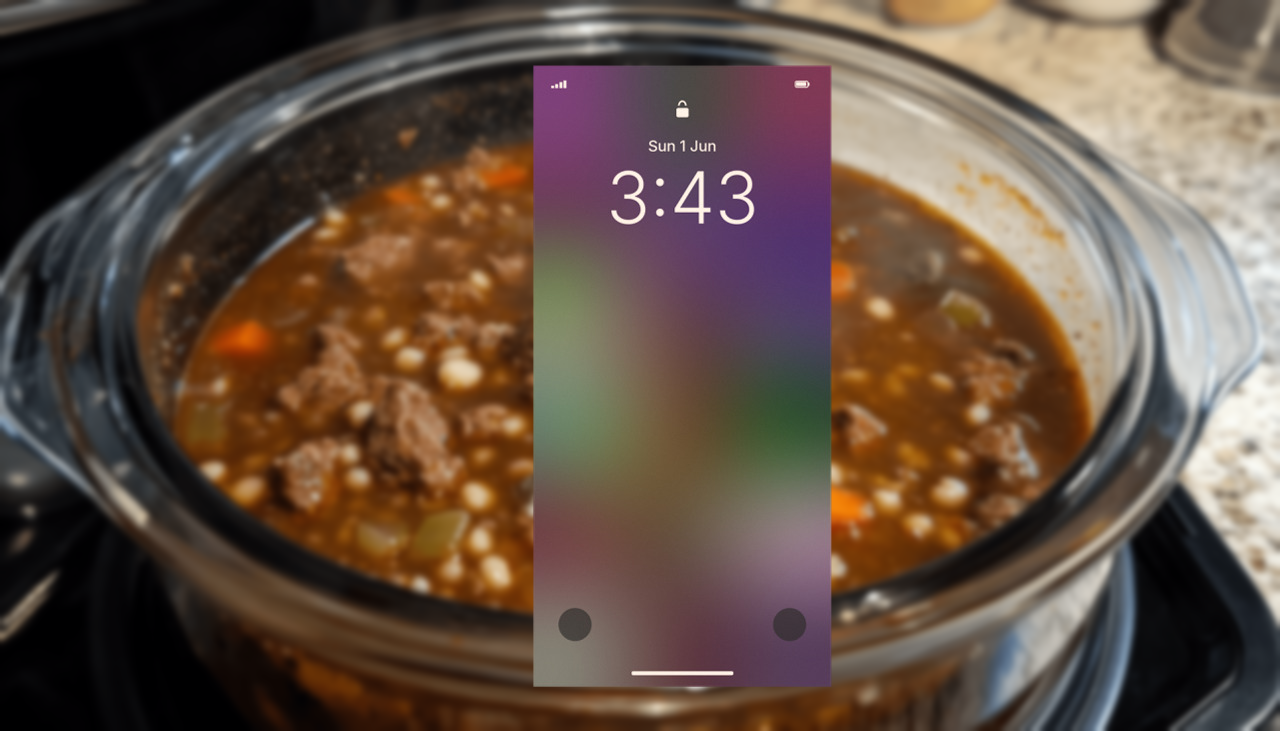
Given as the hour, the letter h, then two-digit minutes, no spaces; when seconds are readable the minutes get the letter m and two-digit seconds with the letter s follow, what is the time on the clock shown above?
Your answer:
3h43
